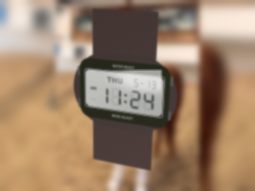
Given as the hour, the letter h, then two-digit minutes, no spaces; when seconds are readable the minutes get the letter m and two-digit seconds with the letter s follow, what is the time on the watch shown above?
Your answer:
11h24
